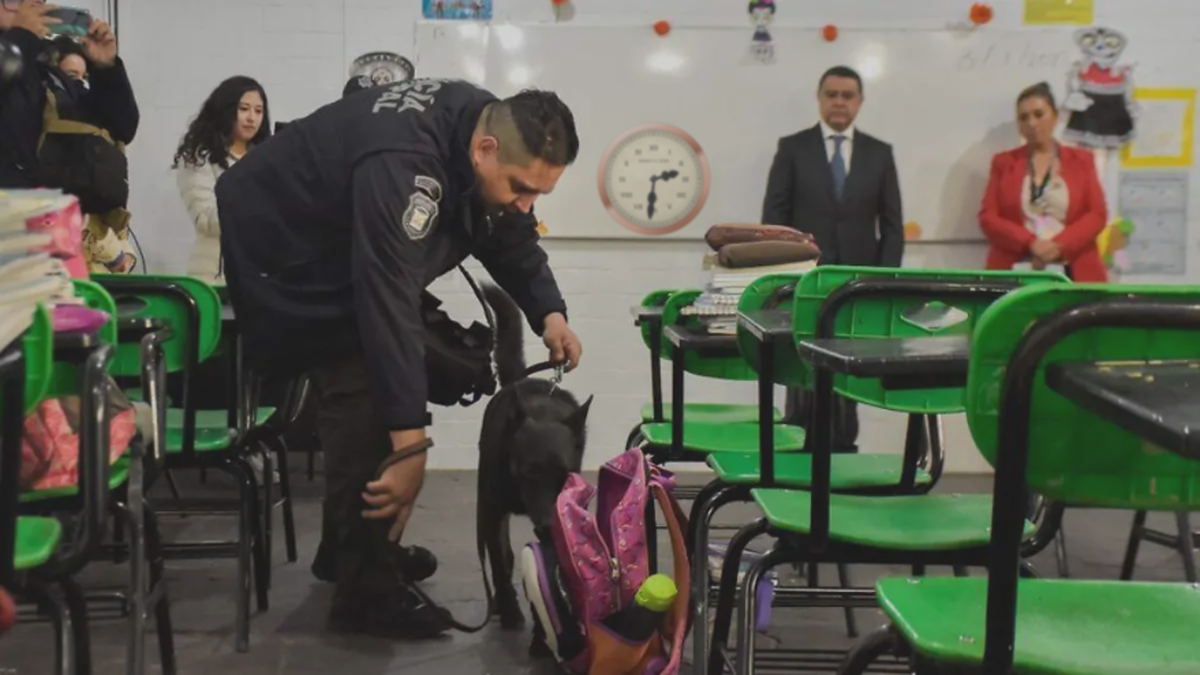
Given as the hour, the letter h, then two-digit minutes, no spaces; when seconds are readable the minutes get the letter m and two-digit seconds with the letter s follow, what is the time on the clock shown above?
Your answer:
2h31
